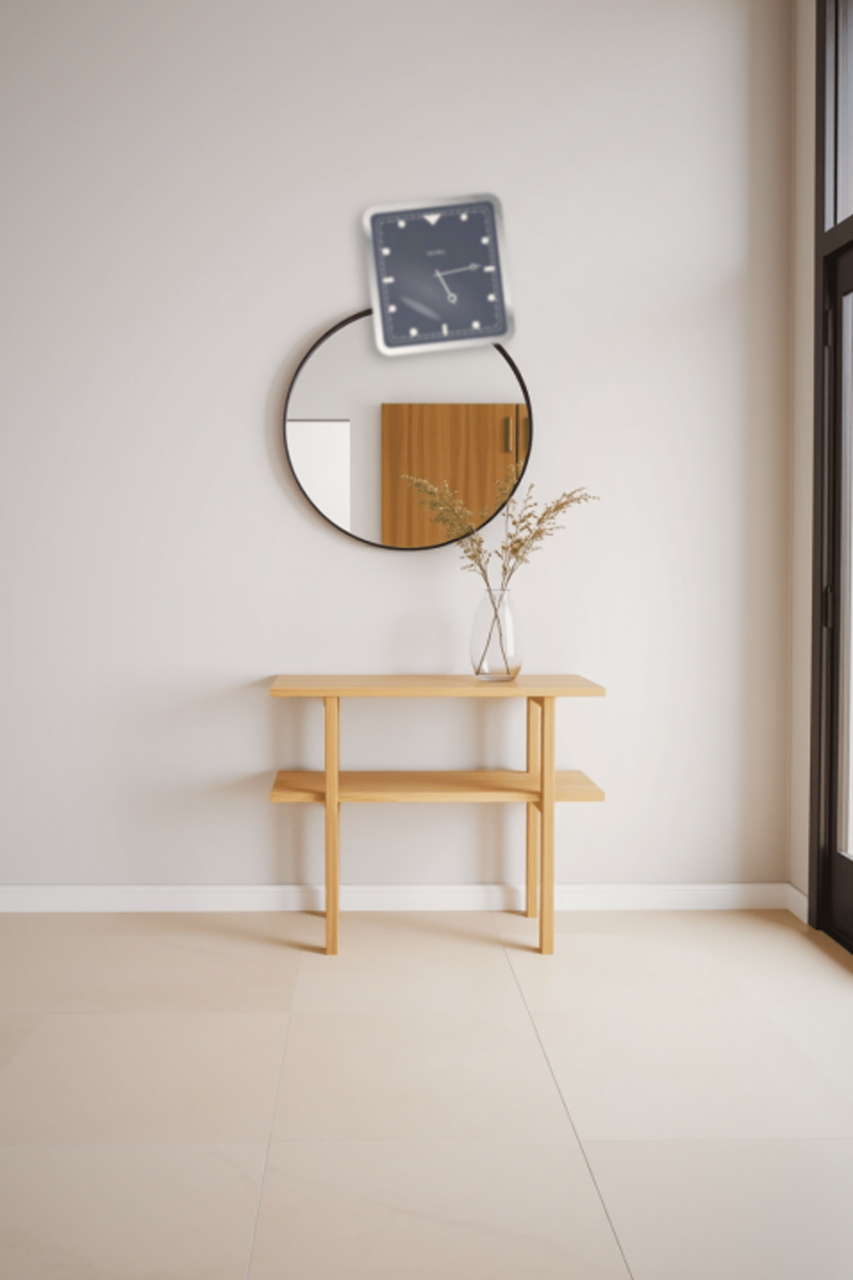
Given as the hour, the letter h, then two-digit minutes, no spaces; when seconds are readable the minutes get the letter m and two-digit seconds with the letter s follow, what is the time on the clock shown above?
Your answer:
5h14
